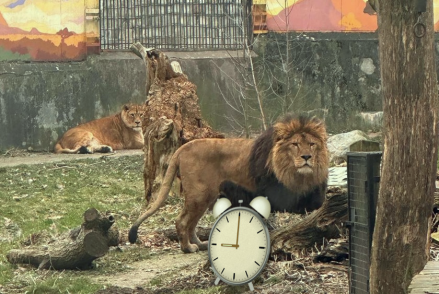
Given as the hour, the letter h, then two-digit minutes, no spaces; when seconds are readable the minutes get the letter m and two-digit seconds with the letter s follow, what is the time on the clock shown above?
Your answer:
9h00
